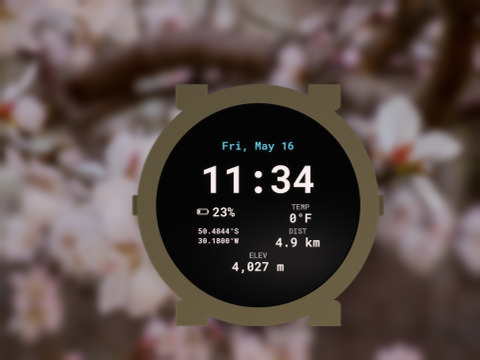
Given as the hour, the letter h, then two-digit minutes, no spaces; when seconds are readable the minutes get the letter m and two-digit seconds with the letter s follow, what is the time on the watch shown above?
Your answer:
11h34
